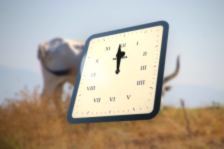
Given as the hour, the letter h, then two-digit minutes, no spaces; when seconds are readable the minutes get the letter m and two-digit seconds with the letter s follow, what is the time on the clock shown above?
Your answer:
11h59
